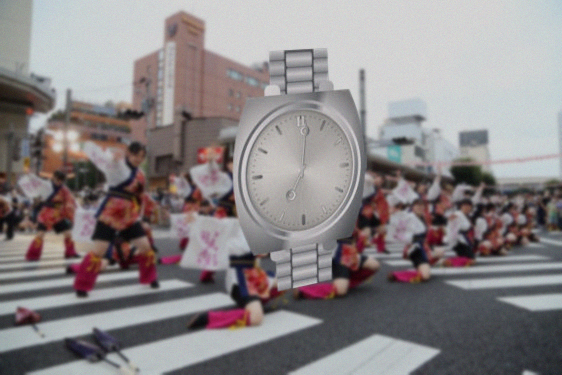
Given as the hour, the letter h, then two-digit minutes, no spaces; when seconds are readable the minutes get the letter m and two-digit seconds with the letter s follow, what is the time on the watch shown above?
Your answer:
7h01
